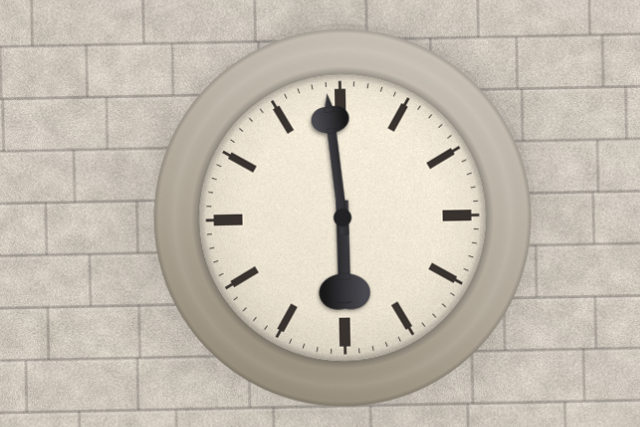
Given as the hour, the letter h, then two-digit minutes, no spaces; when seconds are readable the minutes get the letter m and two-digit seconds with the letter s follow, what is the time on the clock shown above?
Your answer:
5h59
